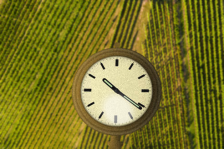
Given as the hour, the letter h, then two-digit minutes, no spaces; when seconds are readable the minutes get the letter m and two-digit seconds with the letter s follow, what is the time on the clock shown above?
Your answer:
10h21
